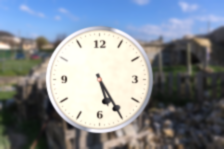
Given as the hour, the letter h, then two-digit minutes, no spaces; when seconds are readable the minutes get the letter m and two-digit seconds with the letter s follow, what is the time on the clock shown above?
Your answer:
5h25
